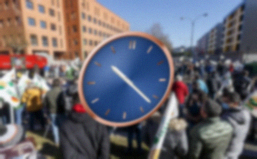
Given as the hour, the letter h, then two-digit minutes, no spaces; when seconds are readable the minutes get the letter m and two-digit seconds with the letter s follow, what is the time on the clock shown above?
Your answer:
10h22
